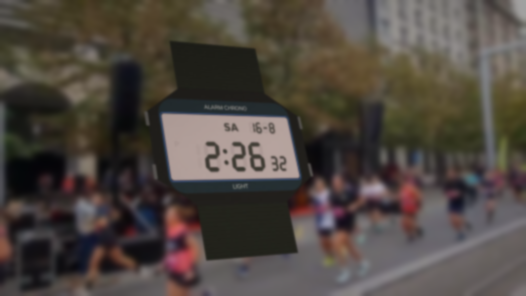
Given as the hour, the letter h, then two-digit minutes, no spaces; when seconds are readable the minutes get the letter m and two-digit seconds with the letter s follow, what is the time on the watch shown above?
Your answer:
2h26m32s
